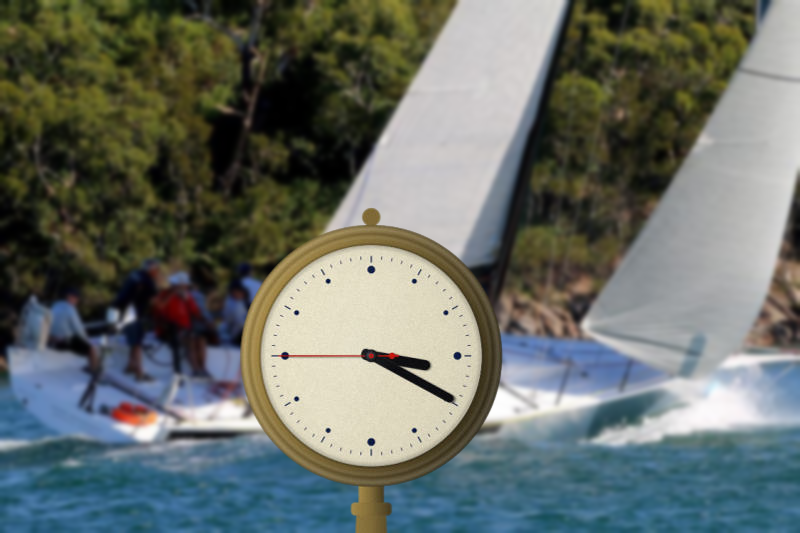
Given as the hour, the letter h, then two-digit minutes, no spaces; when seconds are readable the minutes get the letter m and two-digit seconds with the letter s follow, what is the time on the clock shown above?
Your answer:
3h19m45s
